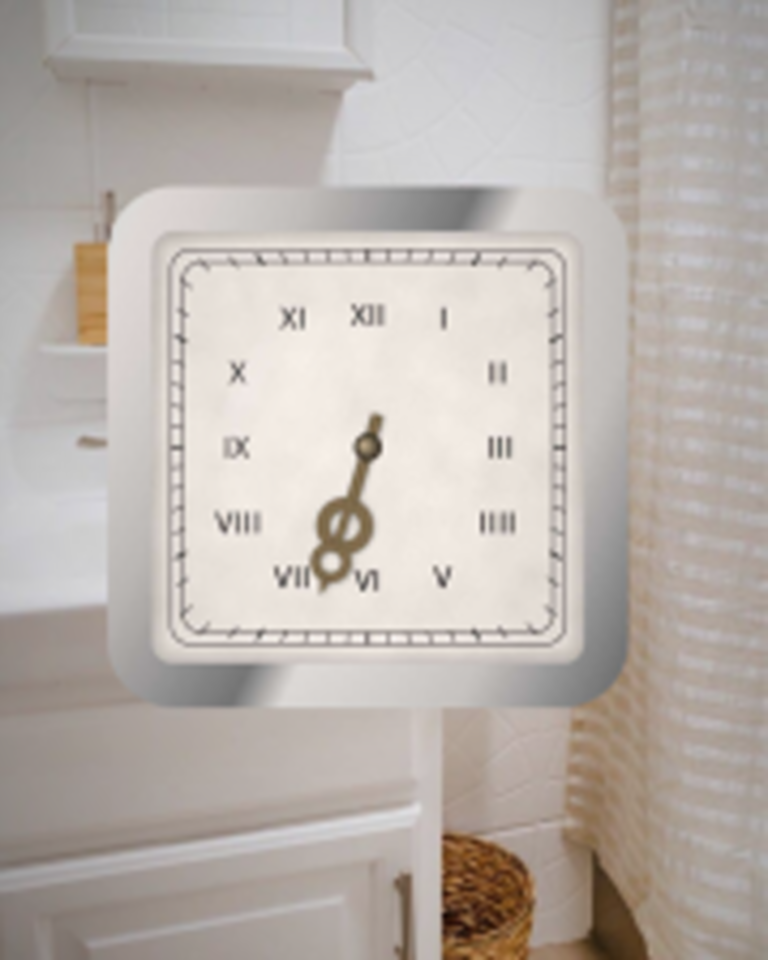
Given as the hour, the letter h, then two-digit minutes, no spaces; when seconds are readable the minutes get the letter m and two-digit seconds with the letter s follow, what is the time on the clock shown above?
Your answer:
6h33
